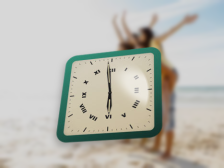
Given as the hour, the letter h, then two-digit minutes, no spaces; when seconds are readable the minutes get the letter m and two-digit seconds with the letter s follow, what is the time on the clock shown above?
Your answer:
5h59
